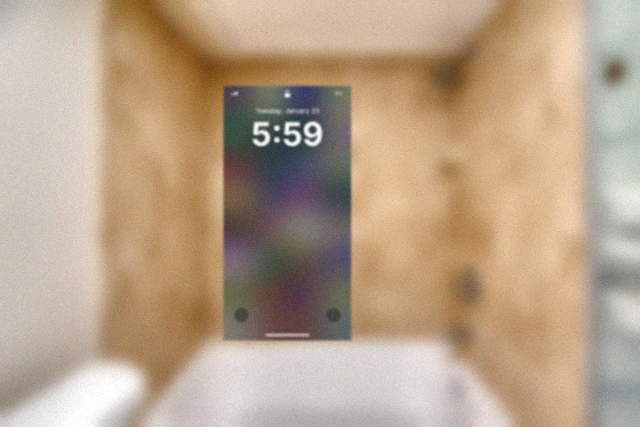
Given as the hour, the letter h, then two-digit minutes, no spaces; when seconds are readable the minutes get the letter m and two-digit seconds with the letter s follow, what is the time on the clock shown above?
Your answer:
5h59
